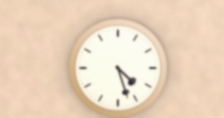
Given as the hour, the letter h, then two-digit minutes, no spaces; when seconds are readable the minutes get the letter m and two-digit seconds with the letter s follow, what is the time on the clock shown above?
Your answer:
4h27
